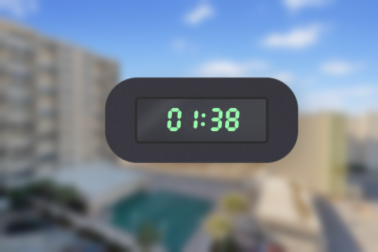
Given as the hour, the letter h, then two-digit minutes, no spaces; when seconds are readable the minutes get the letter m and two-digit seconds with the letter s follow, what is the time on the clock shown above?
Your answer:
1h38
